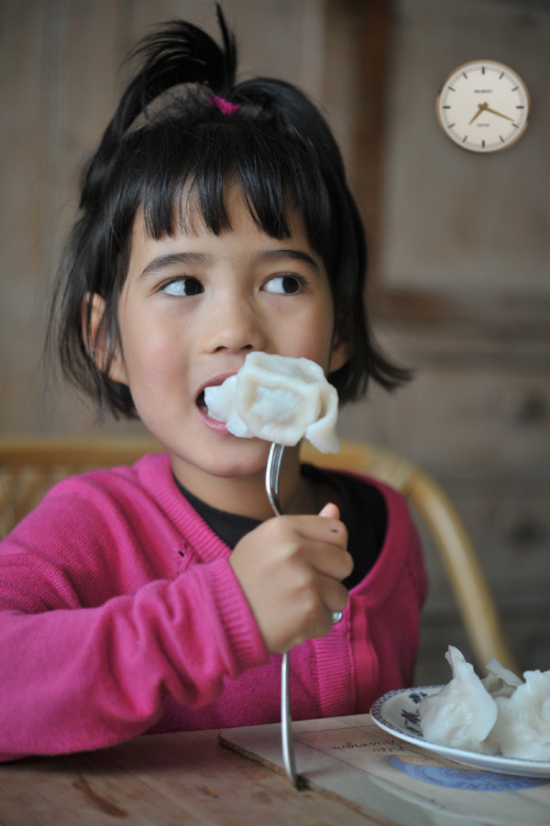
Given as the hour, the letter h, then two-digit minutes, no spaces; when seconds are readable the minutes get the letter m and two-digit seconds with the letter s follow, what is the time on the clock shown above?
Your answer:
7h19
